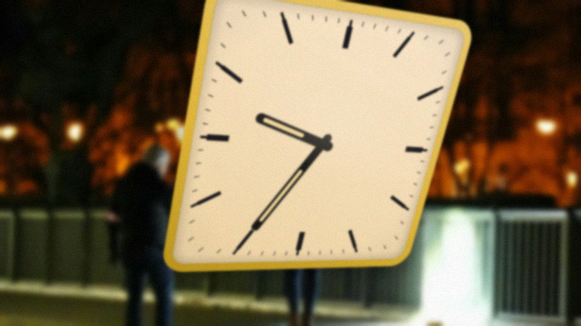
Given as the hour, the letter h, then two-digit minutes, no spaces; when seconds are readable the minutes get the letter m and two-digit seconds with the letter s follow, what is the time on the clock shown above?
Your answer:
9h35
